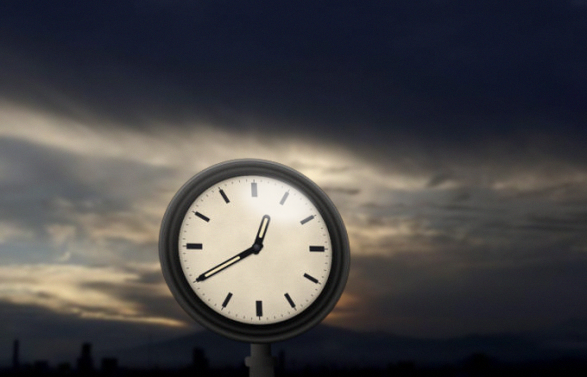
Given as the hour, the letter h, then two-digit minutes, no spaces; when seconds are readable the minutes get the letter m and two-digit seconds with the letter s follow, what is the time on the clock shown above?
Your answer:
12h40
